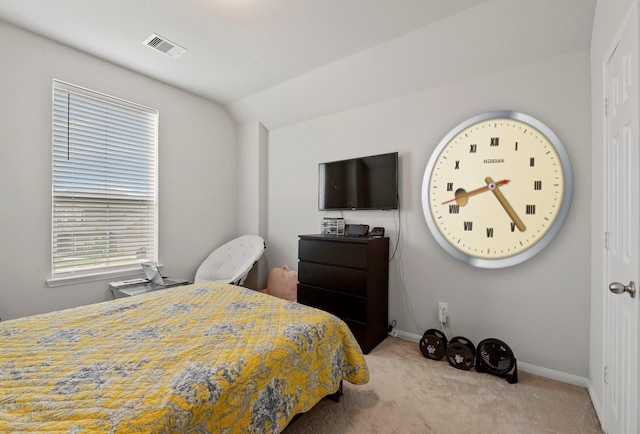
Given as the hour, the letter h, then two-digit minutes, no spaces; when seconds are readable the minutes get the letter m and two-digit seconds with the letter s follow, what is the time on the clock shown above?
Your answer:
8h23m42s
